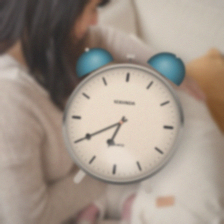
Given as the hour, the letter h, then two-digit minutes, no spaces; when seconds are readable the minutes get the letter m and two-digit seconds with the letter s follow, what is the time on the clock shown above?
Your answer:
6h40
